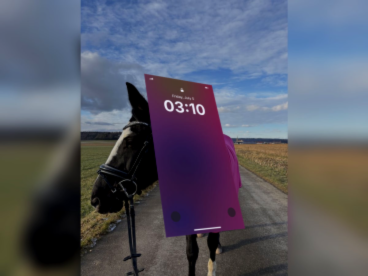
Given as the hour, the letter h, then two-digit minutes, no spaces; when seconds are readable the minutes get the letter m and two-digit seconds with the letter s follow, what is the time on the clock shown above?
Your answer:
3h10
